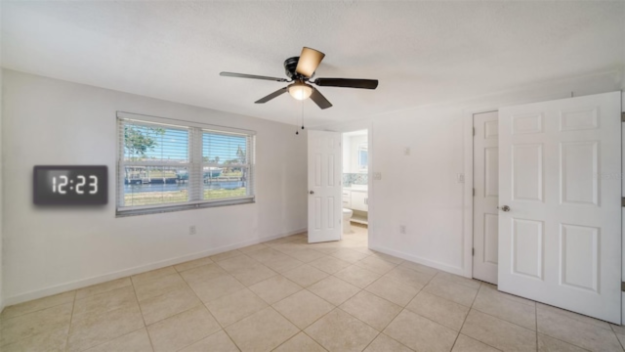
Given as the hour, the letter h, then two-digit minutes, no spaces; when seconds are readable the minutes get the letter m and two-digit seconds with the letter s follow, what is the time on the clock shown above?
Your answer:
12h23
